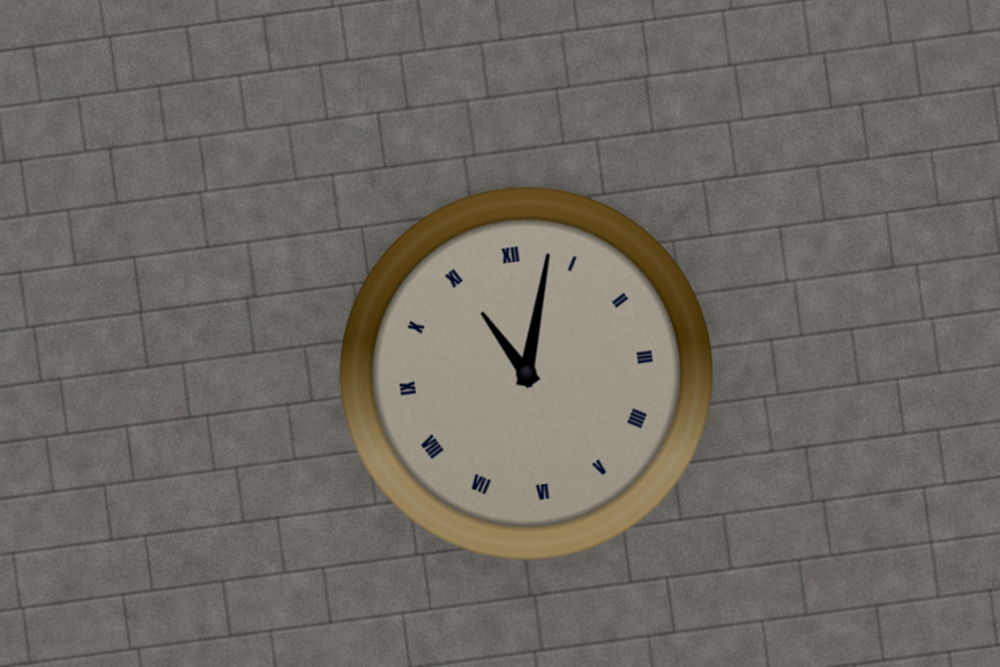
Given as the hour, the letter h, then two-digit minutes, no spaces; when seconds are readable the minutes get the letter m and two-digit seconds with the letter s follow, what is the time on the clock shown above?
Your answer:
11h03
